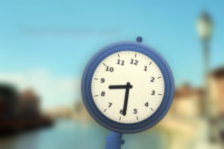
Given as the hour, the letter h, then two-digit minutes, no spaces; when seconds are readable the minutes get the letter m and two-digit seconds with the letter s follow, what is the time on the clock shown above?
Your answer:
8h29
